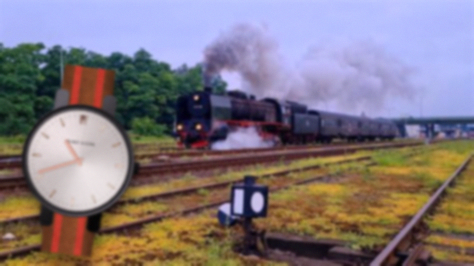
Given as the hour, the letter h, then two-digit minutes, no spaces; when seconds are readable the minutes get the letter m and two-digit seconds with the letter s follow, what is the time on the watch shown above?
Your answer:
10h41
